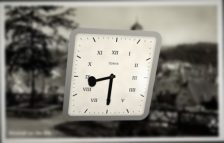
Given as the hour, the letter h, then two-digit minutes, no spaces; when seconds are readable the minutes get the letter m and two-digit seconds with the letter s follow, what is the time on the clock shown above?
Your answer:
8h30
